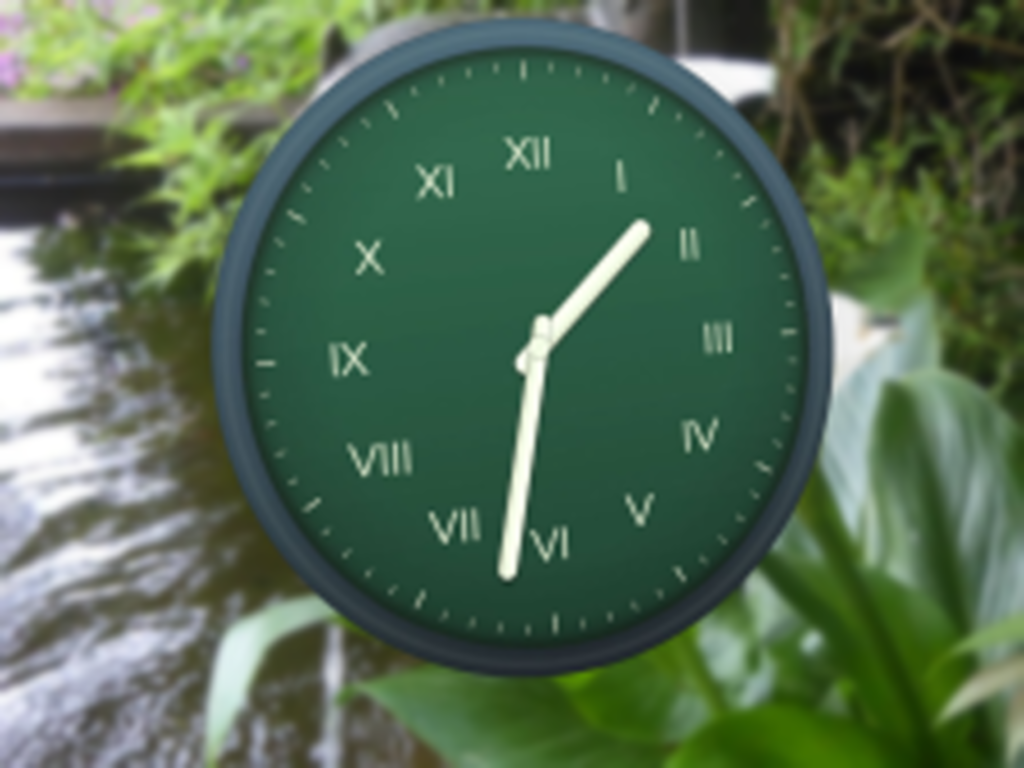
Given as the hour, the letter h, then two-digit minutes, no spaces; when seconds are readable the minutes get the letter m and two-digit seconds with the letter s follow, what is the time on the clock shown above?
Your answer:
1h32
